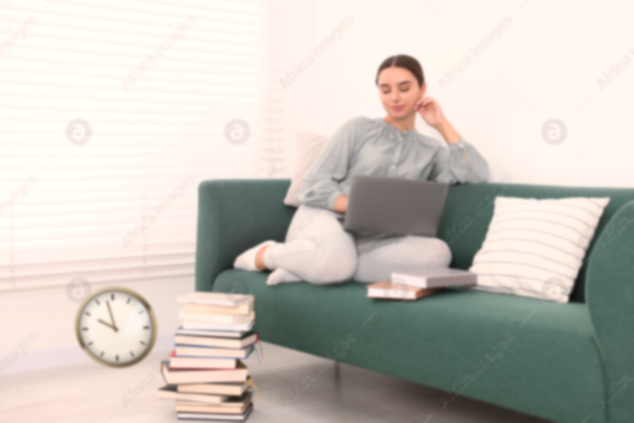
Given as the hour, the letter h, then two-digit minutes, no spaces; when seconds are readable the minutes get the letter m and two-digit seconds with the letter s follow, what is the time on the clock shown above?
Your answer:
9h58
